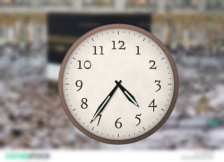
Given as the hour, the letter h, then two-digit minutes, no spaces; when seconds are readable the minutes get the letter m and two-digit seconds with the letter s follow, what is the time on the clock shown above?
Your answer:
4h36
